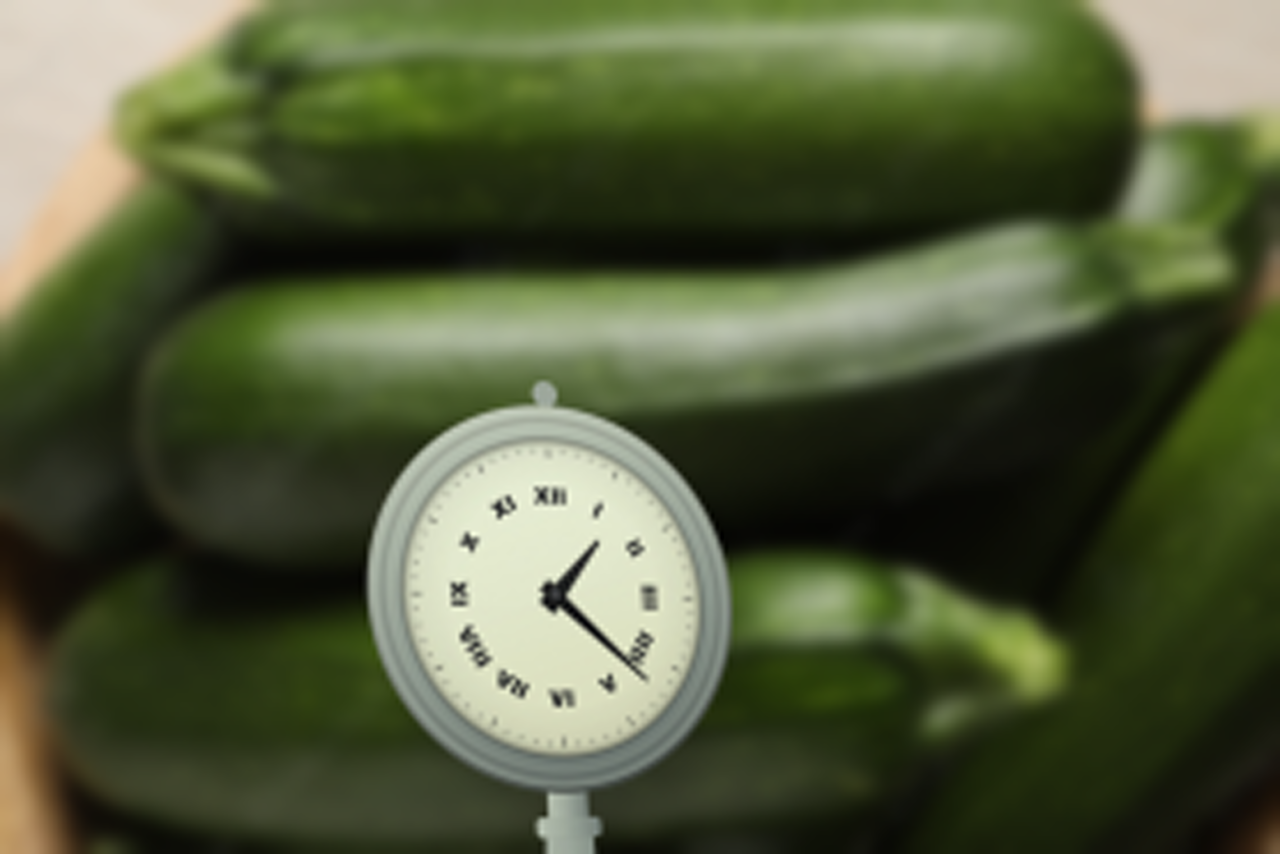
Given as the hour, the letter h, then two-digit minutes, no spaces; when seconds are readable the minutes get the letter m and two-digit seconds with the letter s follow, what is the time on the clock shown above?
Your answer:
1h22
